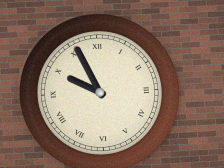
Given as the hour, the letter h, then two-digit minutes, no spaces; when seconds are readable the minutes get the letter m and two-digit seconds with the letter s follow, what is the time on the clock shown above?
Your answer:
9h56
